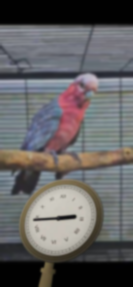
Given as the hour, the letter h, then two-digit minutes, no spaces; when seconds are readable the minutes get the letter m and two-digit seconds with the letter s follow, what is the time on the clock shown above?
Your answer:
2h44
